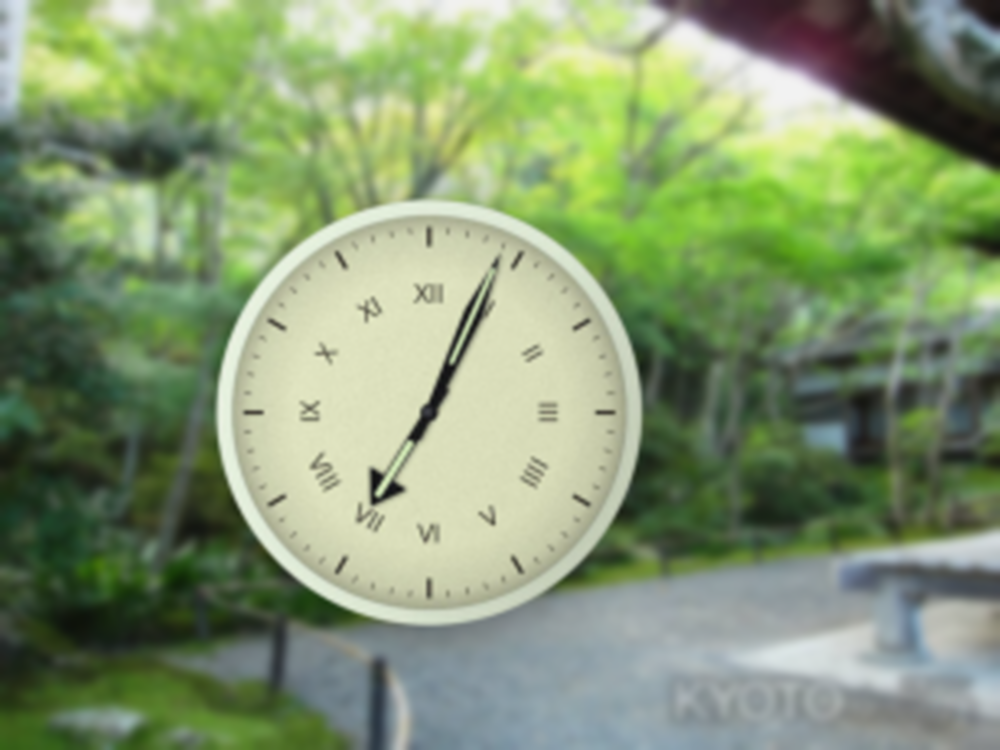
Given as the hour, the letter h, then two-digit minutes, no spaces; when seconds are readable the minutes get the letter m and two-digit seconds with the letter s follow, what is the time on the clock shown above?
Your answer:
7h04
